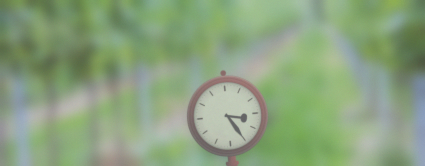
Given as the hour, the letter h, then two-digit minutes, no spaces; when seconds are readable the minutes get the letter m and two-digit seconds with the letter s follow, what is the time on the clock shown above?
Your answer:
3h25
